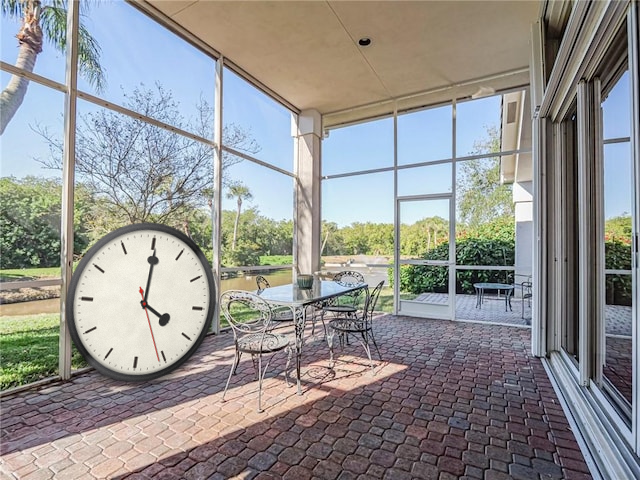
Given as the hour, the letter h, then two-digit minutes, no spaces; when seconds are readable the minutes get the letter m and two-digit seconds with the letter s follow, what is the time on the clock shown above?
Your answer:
4h00m26s
